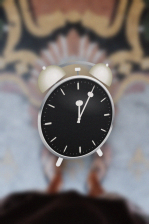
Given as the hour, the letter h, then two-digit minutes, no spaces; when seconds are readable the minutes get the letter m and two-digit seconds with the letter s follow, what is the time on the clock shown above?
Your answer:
12h05
